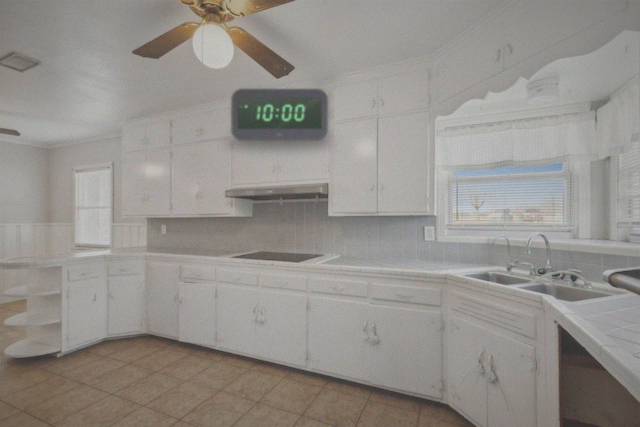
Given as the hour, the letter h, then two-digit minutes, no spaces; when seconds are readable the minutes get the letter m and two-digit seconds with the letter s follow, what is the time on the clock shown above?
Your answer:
10h00
